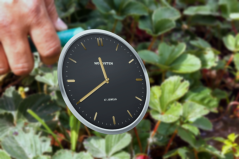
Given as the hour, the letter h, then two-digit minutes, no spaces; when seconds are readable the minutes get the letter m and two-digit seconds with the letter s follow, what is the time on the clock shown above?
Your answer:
11h40
